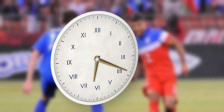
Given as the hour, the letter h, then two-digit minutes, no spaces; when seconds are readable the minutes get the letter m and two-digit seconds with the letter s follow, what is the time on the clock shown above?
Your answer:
6h19
